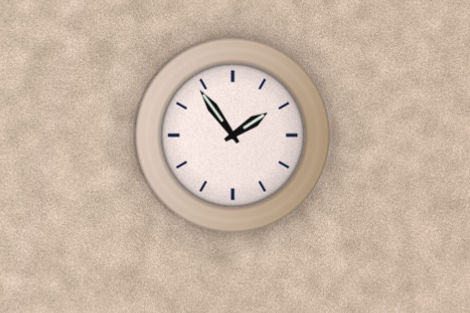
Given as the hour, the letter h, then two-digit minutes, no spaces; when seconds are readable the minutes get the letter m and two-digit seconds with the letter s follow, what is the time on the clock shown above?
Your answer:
1h54
